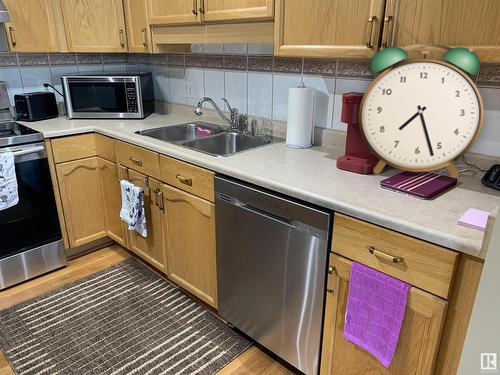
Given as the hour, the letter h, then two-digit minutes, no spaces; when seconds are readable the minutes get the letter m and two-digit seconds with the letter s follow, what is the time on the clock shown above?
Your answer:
7h27
